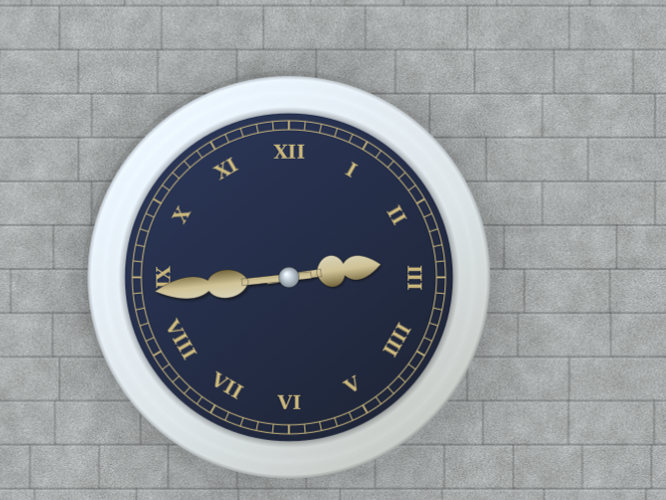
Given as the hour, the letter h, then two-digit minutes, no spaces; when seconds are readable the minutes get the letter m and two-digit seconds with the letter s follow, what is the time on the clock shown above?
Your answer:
2h44
